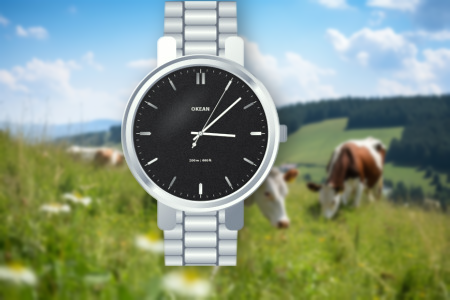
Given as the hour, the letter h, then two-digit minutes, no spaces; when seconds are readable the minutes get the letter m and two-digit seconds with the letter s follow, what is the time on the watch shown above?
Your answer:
3h08m05s
